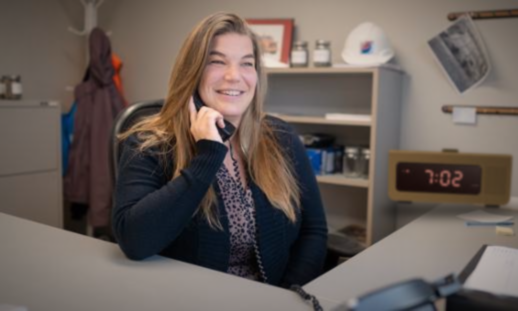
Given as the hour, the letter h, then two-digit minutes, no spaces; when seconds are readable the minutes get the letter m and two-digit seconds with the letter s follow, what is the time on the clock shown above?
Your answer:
7h02
